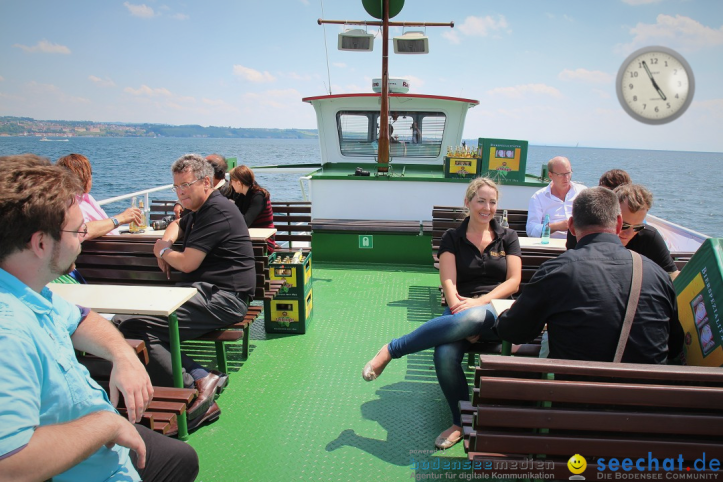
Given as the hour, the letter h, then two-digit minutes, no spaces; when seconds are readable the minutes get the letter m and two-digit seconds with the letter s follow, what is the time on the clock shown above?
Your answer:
4h56
